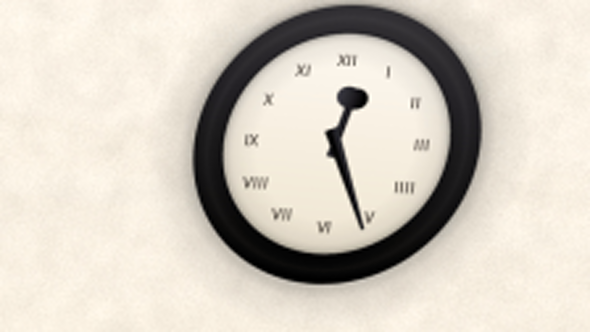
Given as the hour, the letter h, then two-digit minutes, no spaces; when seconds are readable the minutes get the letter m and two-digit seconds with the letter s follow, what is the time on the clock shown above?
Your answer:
12h26
